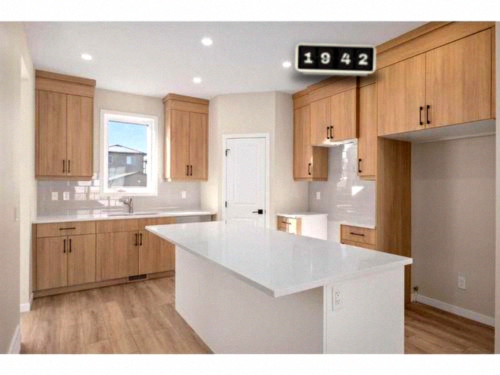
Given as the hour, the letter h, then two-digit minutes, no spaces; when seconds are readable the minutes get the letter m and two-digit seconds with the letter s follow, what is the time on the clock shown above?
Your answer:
19h42
